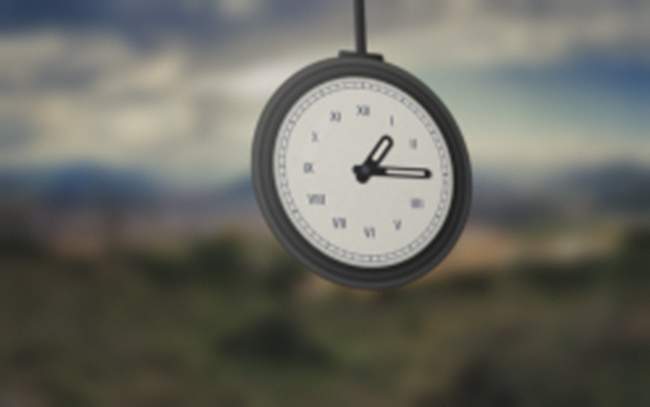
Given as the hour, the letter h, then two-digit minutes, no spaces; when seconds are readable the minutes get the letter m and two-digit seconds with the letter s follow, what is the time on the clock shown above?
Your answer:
1h15
